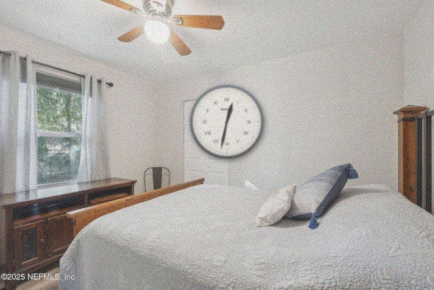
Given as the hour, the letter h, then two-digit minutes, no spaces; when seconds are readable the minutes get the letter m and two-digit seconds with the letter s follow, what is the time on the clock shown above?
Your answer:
12h32
